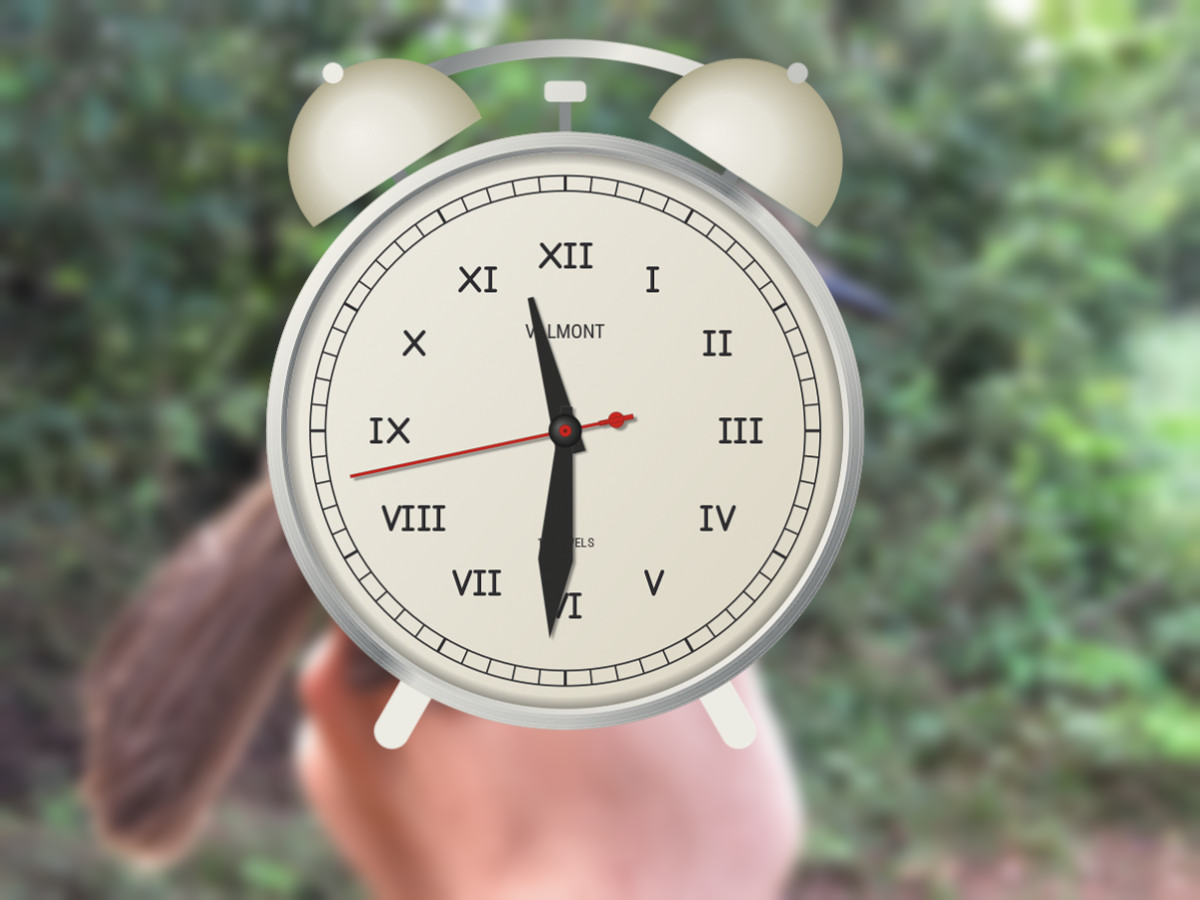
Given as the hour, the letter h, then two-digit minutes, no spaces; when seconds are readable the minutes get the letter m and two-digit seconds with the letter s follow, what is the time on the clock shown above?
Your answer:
11h30m43s
